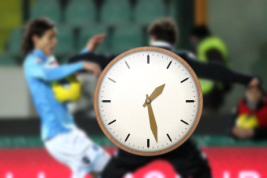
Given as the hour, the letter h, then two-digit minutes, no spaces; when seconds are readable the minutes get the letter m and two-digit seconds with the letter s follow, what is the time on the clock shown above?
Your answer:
1h28
